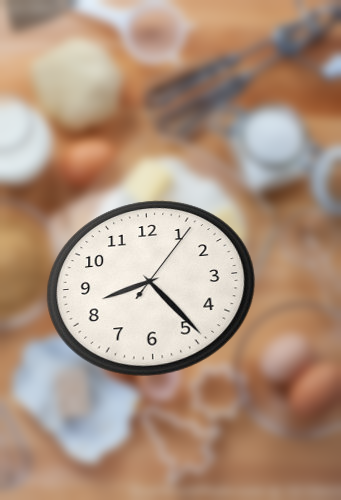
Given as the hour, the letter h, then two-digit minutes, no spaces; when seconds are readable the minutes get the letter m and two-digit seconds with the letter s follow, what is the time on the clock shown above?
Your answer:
8h24m06s
